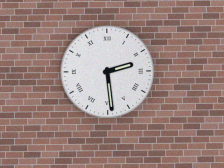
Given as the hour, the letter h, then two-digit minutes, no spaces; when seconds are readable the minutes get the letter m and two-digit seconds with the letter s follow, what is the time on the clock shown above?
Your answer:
2h29
